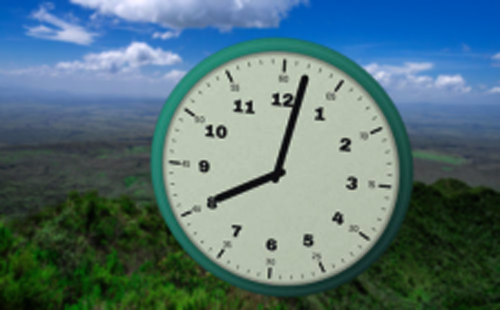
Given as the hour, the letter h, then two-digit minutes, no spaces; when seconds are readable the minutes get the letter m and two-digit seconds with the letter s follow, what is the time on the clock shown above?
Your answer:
8h02
